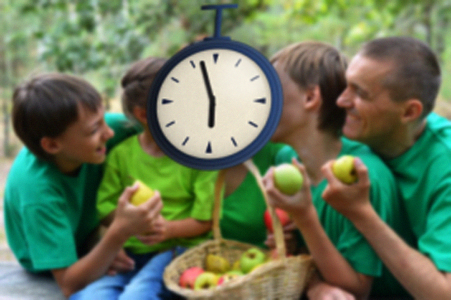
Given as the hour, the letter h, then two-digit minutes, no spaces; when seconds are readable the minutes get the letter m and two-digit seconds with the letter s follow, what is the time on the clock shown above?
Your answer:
5h57
